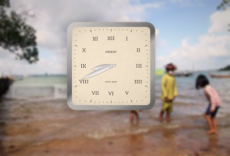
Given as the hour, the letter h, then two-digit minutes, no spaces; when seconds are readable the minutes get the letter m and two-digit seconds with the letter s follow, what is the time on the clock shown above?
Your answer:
8h41
